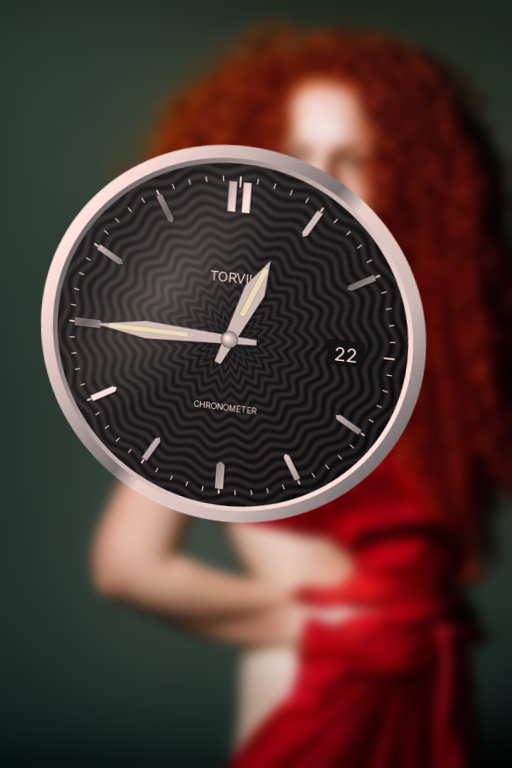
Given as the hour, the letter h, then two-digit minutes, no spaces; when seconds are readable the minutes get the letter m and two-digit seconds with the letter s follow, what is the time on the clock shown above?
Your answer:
12h45
